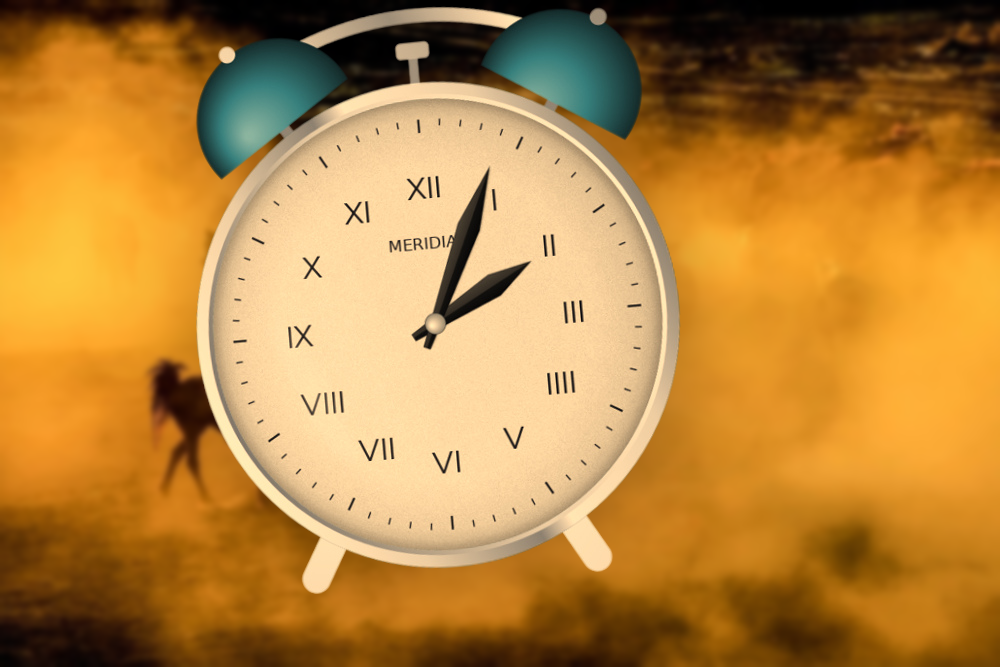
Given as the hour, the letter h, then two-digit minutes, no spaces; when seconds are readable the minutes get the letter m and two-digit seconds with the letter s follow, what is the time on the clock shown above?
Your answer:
2h04
